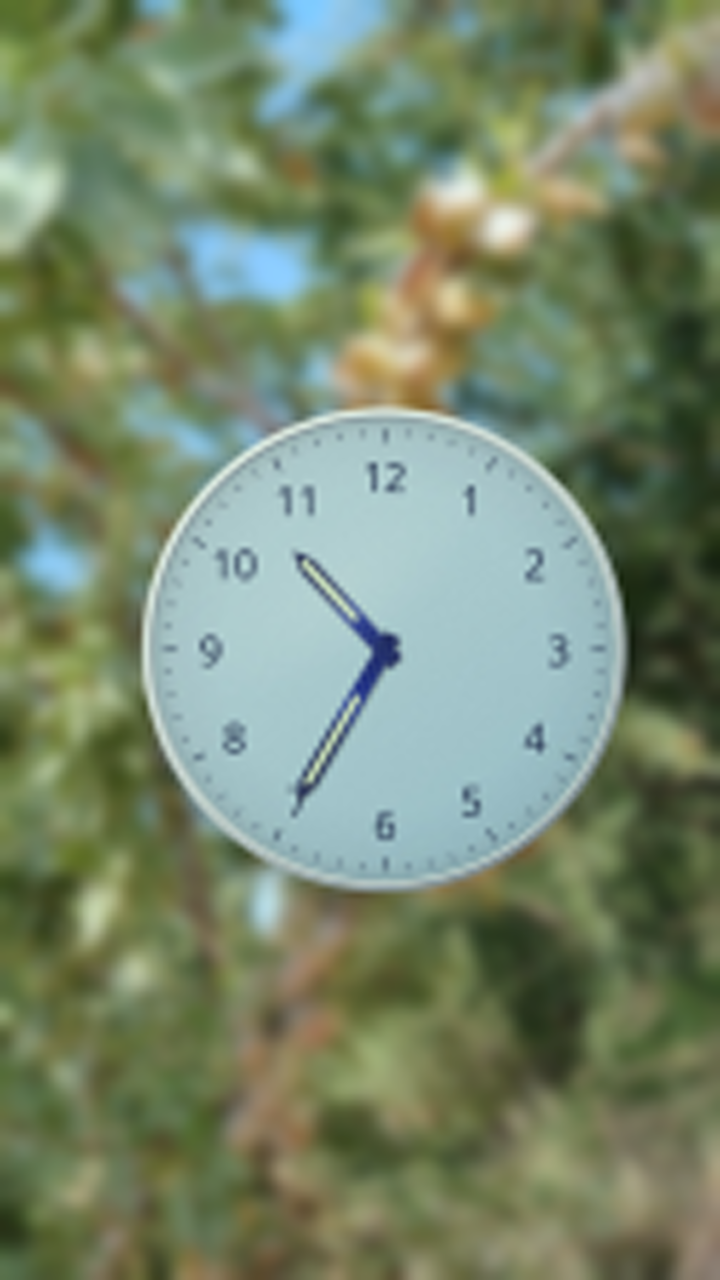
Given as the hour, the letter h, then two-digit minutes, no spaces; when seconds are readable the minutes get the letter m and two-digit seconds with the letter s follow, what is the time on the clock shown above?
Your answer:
10h35
